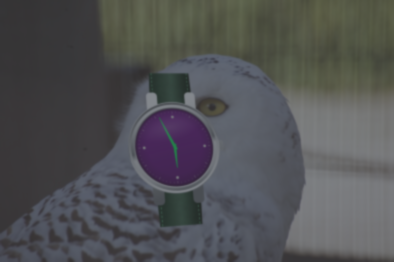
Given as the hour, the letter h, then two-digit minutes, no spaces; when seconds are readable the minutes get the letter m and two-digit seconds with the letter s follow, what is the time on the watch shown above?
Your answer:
5h56
